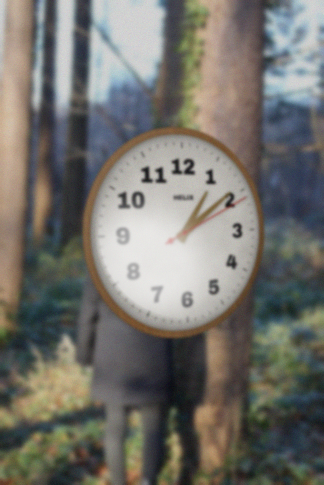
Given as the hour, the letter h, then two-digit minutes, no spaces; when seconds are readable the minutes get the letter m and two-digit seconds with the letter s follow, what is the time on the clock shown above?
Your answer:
1h09m11s
